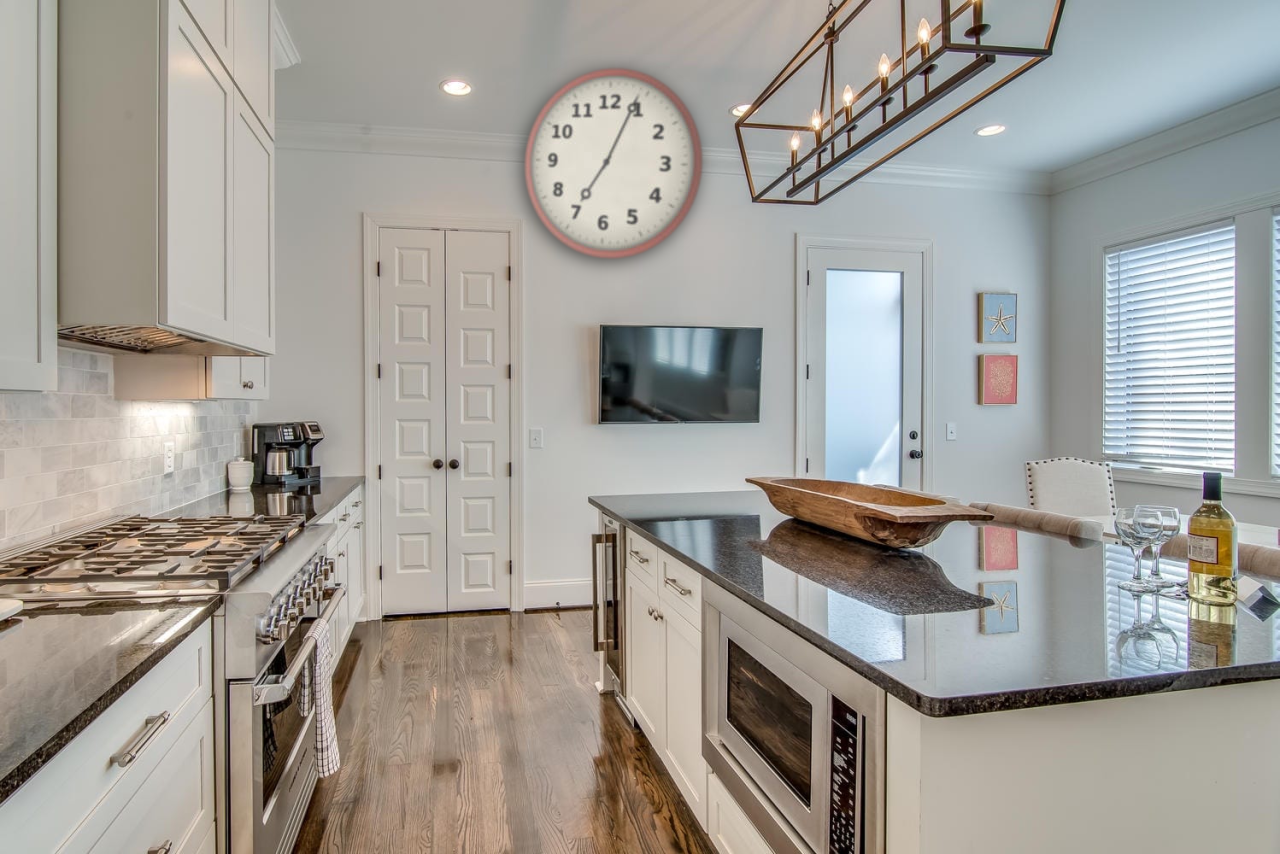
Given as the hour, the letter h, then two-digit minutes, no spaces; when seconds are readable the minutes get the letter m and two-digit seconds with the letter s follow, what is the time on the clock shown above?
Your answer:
7h04
